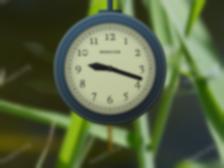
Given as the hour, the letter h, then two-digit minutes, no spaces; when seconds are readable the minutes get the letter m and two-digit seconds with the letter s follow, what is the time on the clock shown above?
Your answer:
9h18
